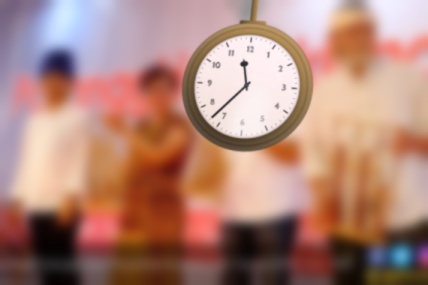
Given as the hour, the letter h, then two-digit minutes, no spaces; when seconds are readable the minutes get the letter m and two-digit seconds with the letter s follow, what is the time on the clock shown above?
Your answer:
11h37
